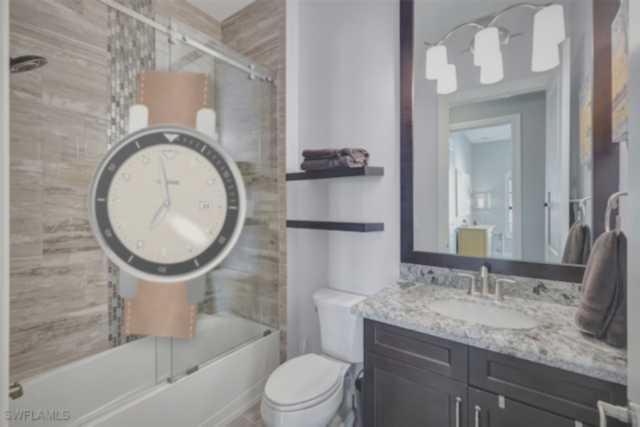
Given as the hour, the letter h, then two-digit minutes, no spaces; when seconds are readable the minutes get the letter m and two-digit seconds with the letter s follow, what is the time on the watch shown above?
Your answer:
6h58
